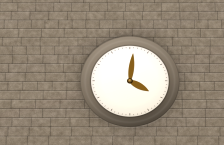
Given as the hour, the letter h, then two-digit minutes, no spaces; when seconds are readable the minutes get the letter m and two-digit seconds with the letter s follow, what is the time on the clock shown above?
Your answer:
4h01
